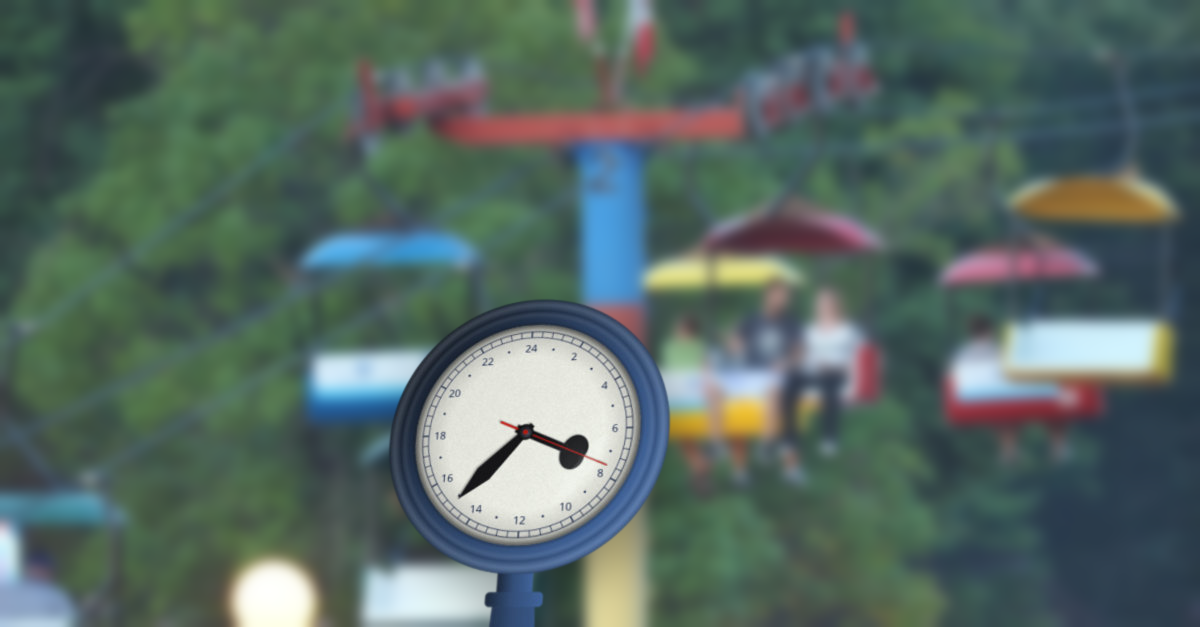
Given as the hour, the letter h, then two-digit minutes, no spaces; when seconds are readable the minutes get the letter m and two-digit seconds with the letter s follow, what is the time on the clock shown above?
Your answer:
7h37m19s
